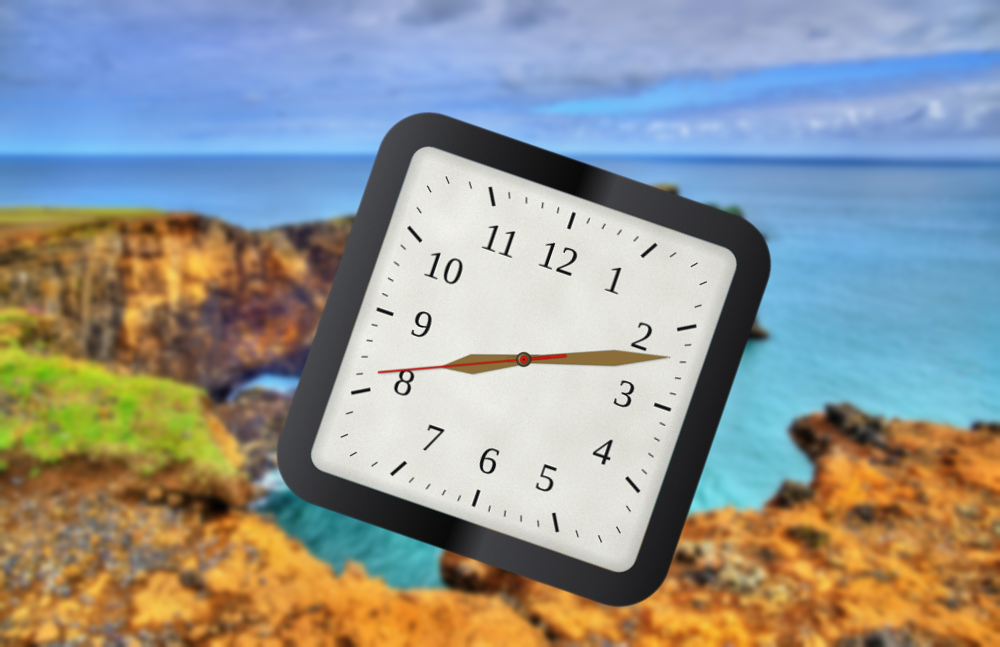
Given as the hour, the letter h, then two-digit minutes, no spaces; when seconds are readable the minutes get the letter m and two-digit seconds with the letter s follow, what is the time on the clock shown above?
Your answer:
8h11m41s
